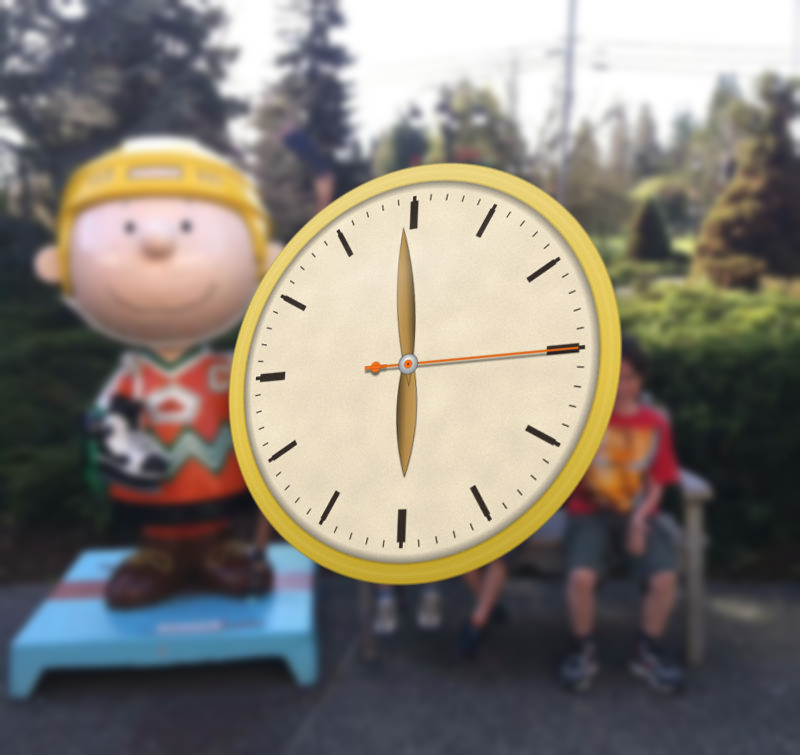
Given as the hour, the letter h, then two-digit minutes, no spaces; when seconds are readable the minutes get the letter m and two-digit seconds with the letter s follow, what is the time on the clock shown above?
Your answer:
5h59m15s
